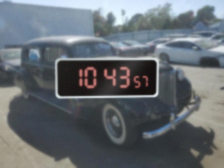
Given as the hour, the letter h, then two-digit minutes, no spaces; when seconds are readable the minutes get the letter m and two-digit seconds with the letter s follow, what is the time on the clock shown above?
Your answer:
10h43m57s
